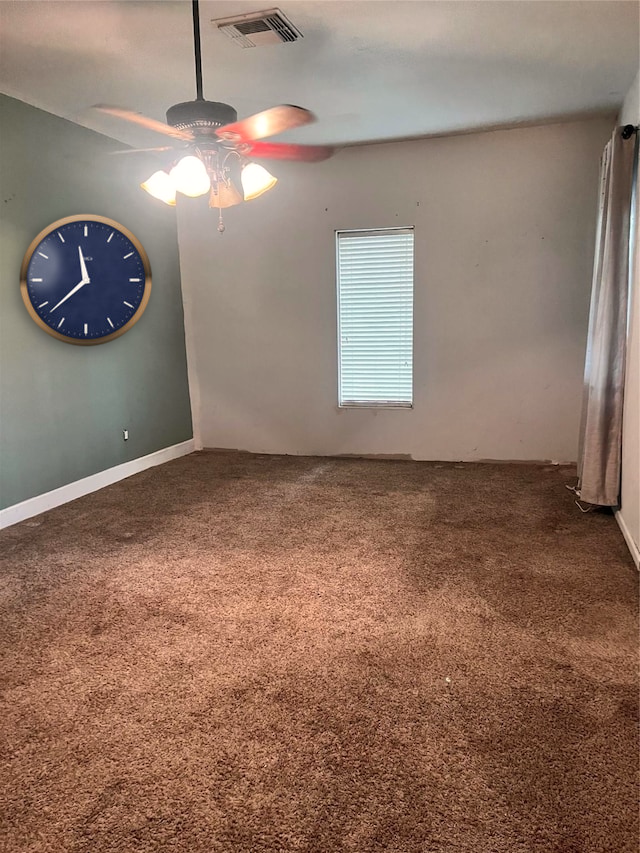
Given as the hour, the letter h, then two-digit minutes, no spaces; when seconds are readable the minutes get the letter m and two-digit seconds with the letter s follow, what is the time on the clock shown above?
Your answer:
11h38
